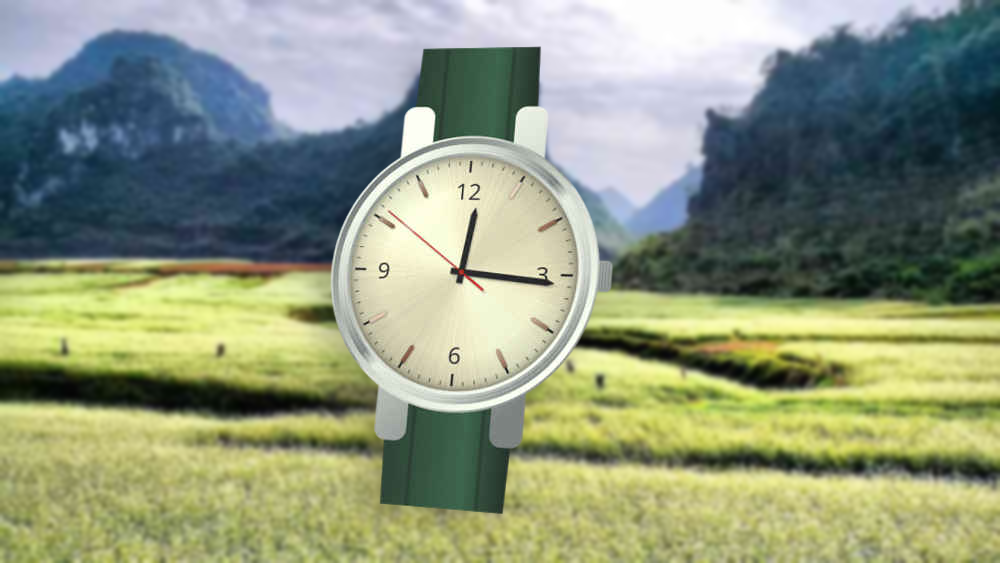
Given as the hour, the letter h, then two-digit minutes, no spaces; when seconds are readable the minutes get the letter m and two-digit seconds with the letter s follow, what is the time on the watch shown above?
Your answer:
12h15m51s
